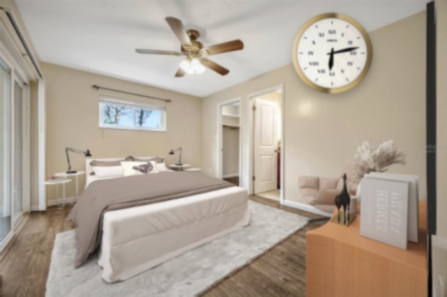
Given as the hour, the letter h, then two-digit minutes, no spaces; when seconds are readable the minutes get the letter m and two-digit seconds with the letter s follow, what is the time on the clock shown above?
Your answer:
6h13
